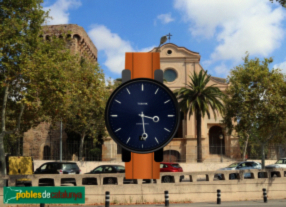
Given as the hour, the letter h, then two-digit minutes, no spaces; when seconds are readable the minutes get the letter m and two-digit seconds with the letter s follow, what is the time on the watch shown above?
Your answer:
3h29
